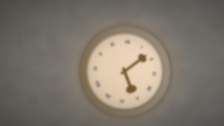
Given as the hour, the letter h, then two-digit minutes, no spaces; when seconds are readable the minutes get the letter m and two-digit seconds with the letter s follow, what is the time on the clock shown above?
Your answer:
5h08
